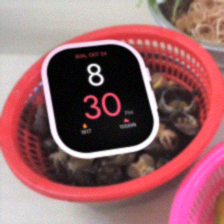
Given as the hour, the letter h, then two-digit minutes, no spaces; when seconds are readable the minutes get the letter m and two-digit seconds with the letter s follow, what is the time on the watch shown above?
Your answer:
8h30
